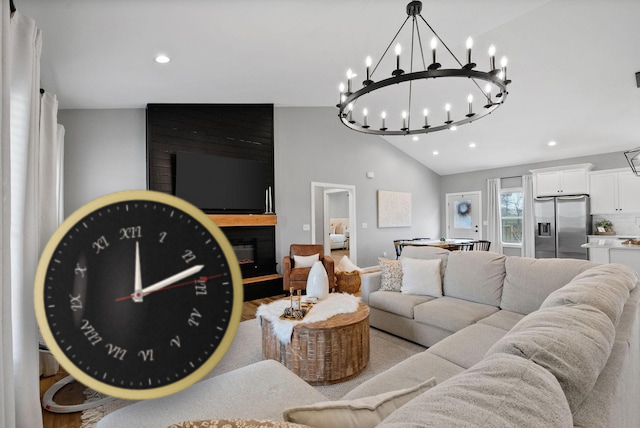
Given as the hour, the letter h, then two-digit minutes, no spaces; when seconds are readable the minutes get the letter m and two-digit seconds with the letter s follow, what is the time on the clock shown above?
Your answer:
12h12m14s
